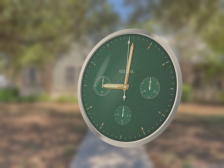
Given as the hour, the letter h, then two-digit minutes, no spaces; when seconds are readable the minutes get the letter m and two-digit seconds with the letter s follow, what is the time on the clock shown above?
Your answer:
9h01
